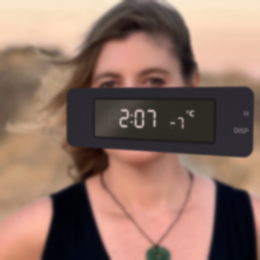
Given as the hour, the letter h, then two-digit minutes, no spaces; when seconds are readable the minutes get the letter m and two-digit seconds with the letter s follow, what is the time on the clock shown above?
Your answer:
2h07
